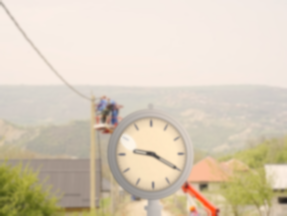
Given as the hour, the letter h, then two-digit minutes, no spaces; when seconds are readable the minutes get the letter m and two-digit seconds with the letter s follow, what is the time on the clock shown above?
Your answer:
9h20
